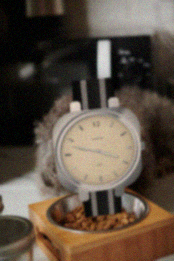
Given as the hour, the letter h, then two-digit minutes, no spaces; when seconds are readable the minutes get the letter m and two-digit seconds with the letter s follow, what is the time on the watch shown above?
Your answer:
3h48
